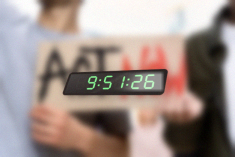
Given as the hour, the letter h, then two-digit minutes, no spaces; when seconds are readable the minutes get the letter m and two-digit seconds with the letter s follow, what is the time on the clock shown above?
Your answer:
9h51m26s
